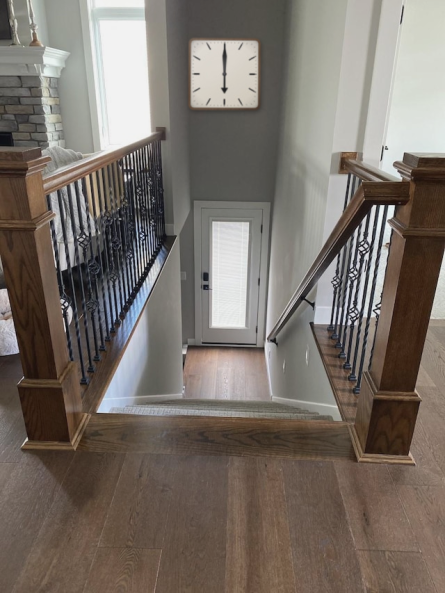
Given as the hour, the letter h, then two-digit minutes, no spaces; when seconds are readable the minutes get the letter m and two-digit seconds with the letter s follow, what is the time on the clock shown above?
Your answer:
6h00
